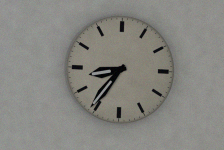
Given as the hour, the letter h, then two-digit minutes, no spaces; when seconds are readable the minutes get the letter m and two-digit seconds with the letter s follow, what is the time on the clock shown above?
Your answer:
8h36
